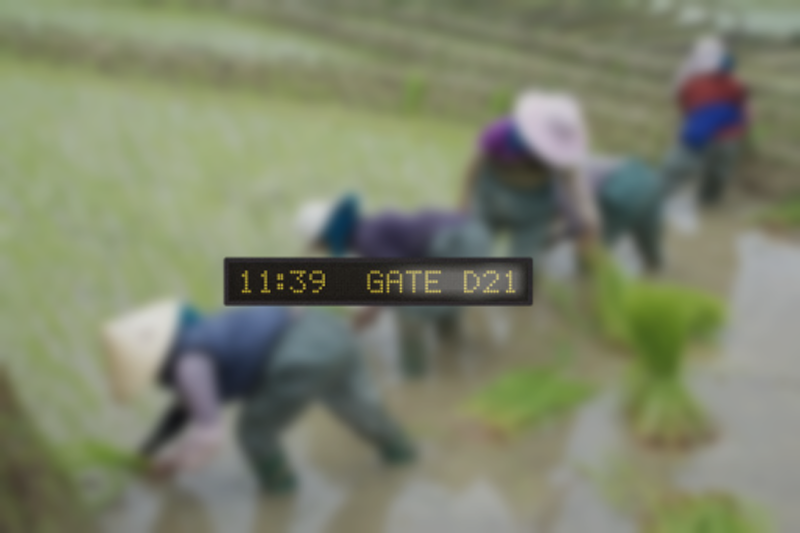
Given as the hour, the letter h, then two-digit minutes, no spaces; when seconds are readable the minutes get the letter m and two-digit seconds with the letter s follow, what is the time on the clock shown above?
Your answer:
11h39
